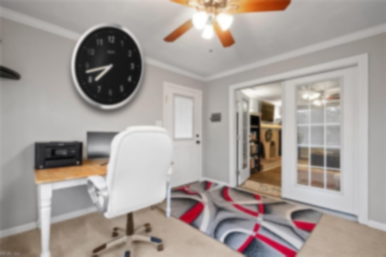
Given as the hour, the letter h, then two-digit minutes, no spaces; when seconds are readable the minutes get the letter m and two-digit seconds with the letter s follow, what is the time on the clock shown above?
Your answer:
7h43
